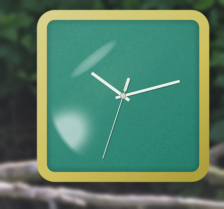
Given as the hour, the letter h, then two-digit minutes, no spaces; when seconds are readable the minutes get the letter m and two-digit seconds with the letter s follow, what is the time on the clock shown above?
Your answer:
10h12m33s
